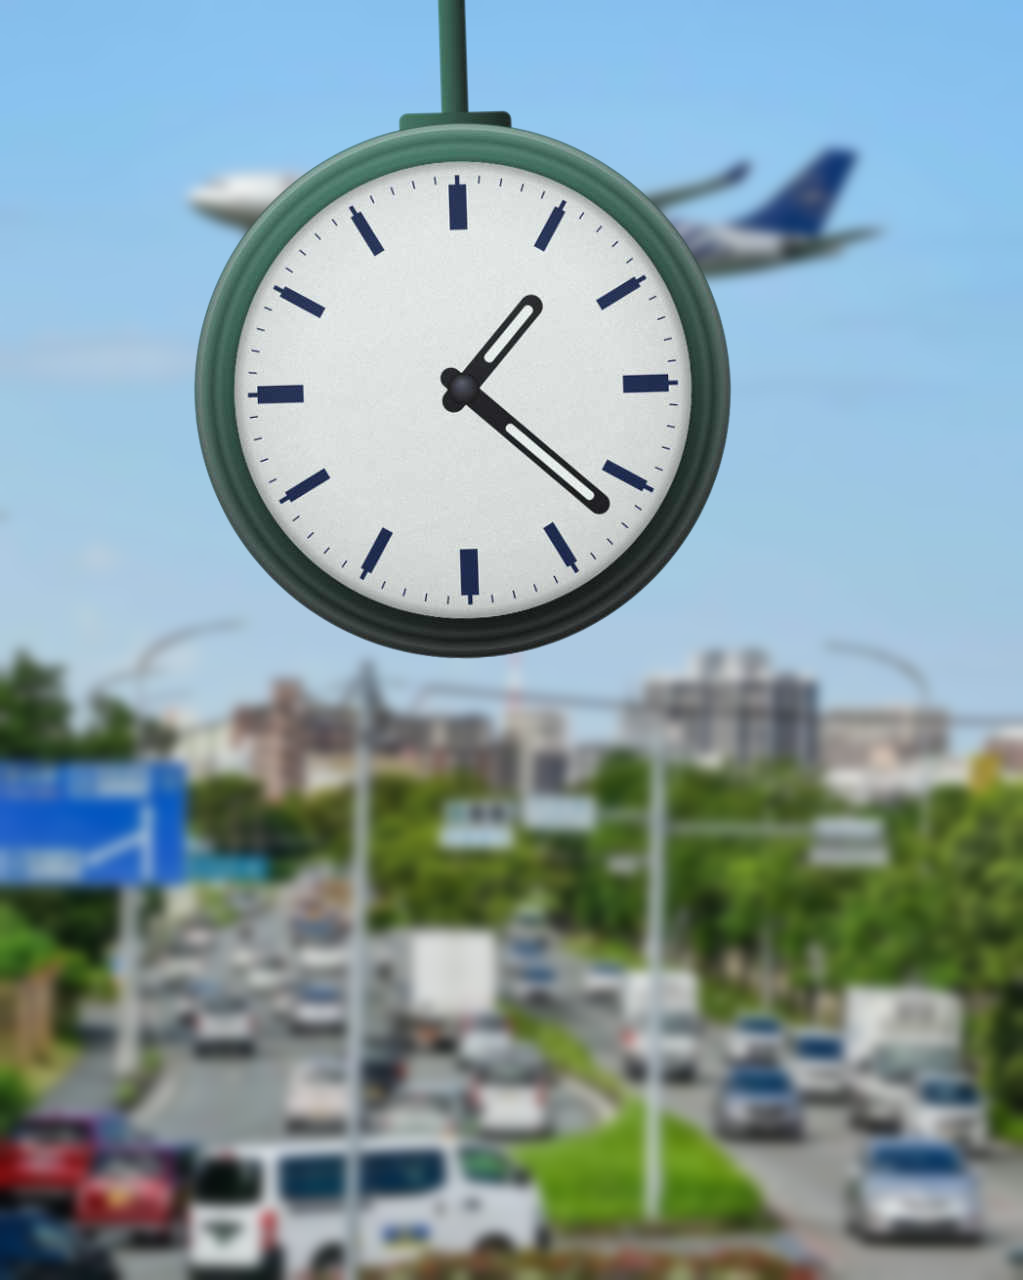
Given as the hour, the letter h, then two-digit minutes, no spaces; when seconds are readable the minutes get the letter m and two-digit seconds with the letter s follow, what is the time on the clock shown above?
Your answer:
1h22
